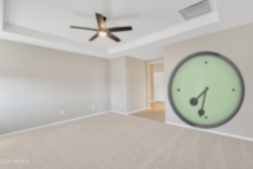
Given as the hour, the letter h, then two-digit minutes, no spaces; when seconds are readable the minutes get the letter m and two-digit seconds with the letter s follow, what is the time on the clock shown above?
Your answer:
7h32
